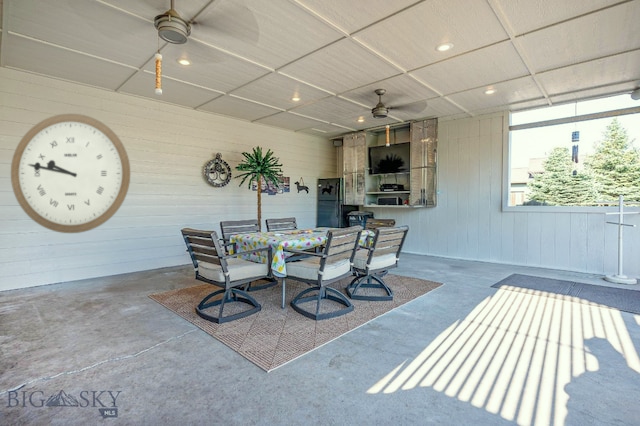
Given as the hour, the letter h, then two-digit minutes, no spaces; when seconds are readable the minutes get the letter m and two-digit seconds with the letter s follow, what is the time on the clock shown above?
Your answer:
9h47
